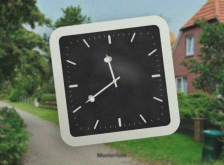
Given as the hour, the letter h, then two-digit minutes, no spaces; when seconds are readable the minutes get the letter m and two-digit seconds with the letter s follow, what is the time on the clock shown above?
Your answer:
11h40
